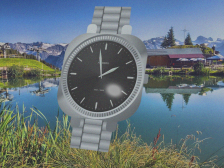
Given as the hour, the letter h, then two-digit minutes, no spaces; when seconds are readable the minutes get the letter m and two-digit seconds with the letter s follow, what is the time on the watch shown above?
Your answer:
1h58
